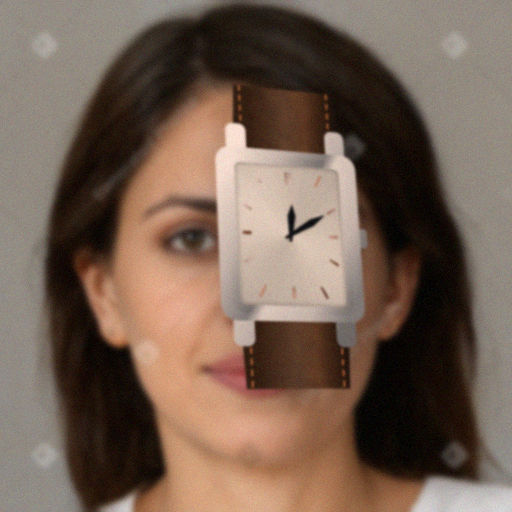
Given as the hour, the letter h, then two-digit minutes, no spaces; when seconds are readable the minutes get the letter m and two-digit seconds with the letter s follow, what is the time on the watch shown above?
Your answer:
12h10
